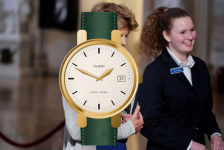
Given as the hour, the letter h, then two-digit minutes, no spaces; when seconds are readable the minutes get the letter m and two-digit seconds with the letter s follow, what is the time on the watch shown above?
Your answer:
1h49
